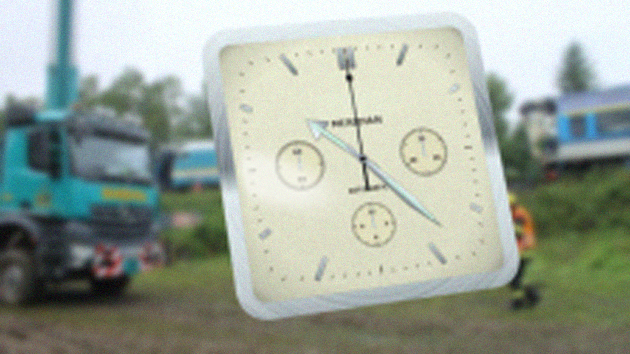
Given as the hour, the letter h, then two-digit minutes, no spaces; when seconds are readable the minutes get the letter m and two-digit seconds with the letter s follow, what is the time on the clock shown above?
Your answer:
10h23
